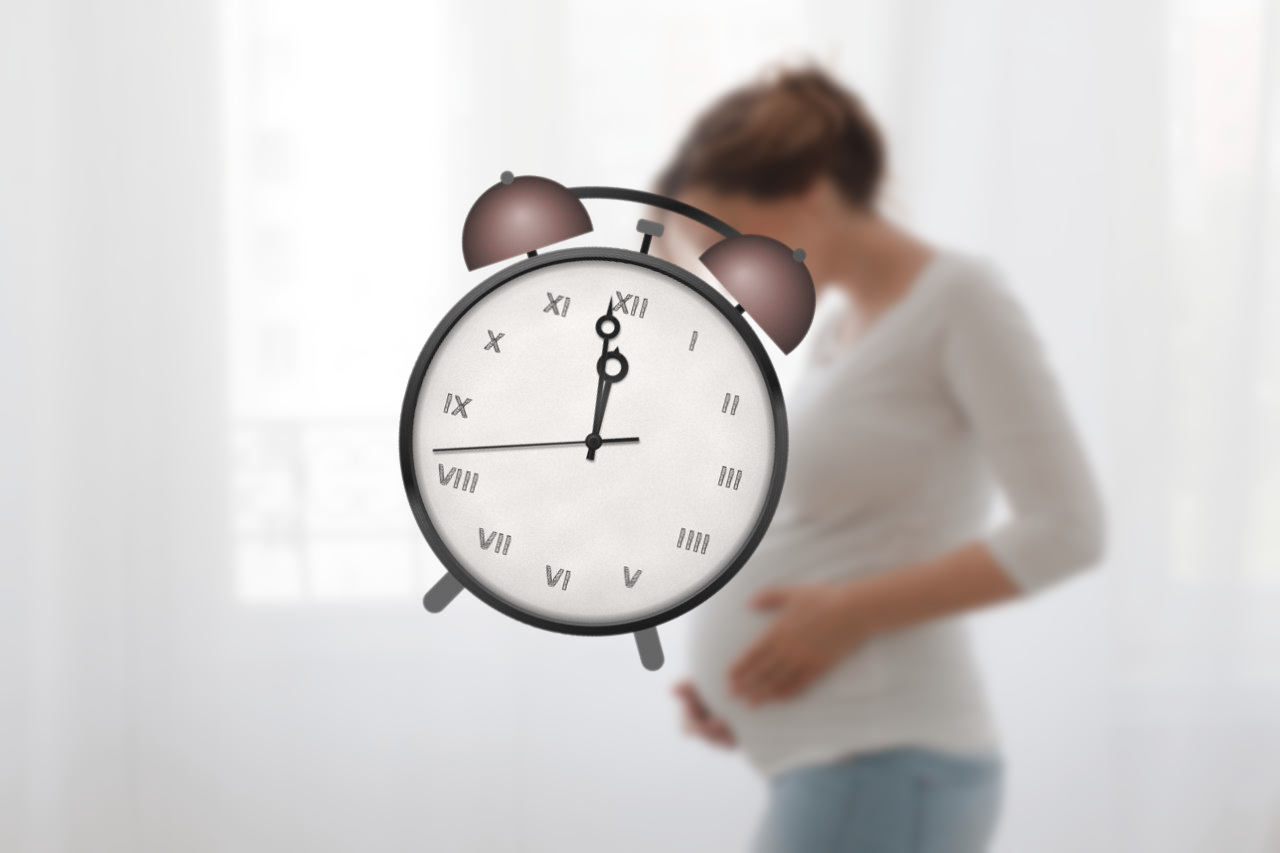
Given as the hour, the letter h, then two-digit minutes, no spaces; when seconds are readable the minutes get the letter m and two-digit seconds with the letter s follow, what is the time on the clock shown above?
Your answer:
11h58m42s
